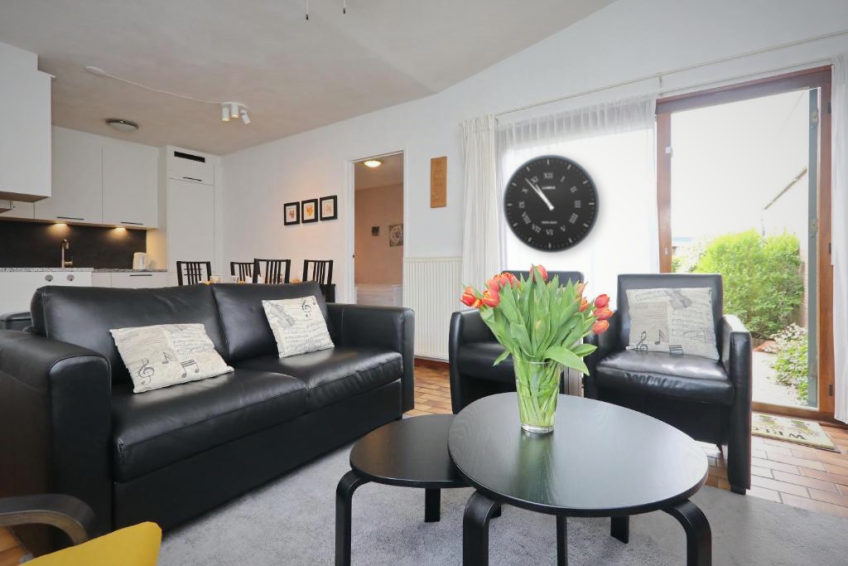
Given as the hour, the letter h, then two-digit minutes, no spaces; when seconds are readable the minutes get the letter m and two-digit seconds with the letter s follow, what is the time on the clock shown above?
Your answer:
10h53
